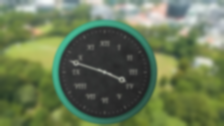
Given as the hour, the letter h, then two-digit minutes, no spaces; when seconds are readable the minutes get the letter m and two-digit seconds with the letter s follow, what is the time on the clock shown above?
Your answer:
3h48
